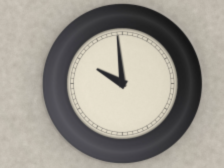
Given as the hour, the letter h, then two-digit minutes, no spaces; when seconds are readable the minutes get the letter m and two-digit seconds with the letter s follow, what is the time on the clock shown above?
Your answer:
9h59
